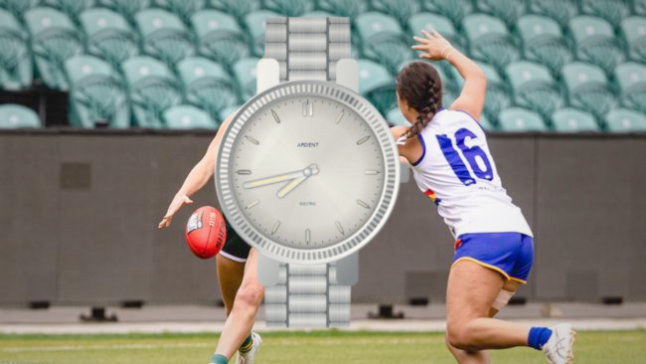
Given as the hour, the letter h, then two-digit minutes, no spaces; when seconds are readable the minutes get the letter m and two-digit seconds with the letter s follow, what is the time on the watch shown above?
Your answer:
7h43
